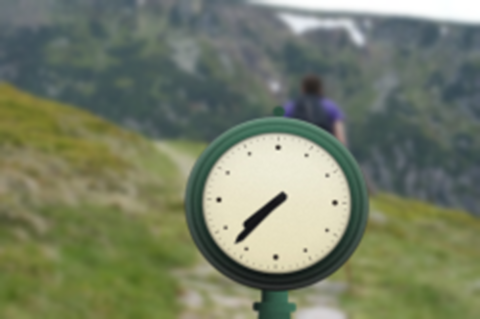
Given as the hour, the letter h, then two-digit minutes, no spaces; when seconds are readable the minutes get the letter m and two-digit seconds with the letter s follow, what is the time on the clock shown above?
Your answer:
7h37
